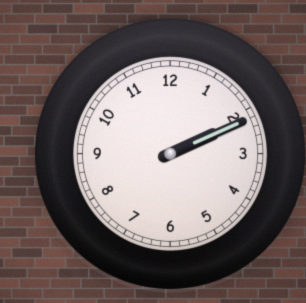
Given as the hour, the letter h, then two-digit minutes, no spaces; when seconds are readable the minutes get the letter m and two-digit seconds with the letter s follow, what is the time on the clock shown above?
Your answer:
2h11
